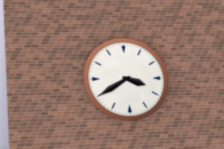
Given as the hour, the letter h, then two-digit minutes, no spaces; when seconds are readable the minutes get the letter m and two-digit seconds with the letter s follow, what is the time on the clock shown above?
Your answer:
3h40
